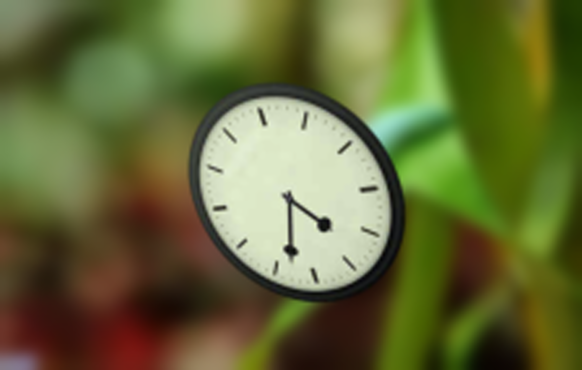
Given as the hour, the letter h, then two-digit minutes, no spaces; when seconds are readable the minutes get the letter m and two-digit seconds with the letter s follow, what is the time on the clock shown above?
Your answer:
4h33
